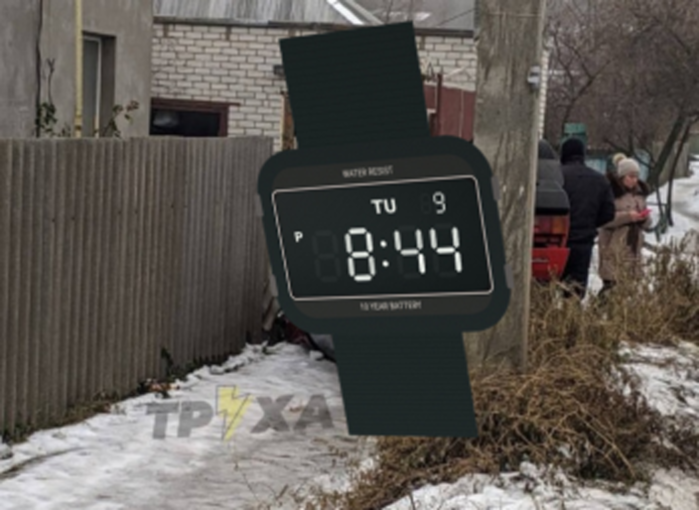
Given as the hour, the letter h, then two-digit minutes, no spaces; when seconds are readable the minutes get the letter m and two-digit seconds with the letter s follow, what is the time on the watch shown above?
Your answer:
8h44
